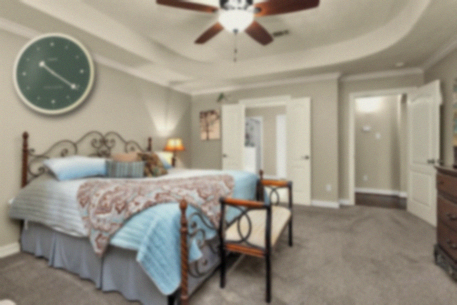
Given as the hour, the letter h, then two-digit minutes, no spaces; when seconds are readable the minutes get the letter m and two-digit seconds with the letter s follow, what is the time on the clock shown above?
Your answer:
10h21
